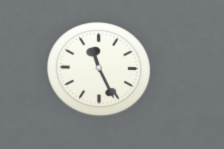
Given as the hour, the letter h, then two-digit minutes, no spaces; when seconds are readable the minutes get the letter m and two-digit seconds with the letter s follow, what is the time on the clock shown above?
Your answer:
11h26
